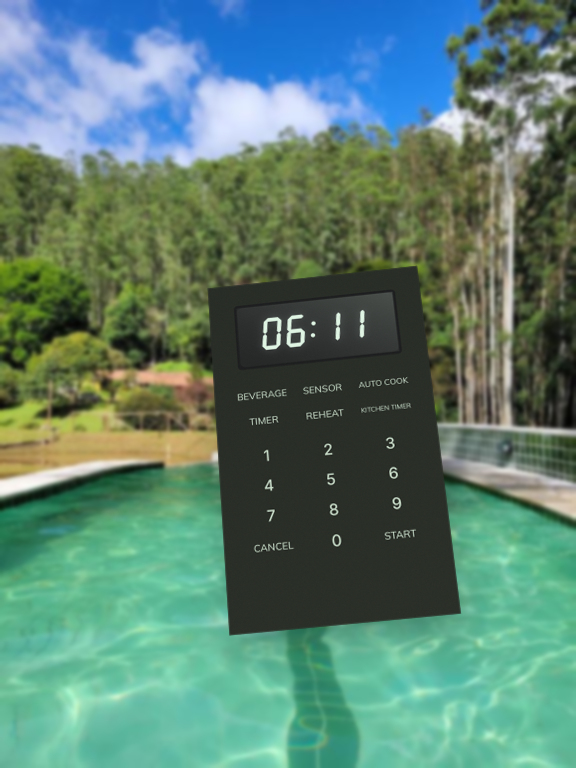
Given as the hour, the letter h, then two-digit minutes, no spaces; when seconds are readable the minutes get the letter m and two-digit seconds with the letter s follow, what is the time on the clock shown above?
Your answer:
6h11
